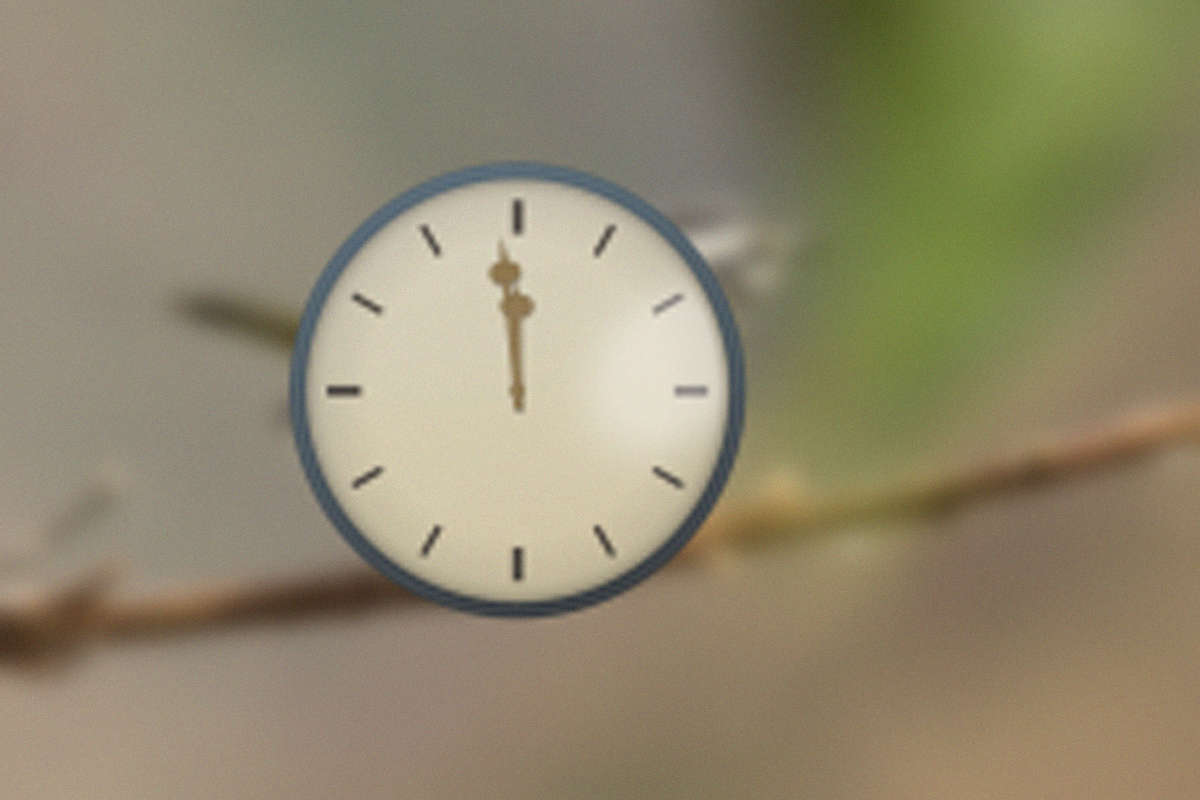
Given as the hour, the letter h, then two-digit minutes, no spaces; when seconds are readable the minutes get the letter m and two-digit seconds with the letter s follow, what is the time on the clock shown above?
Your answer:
11h59
